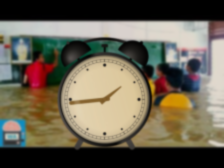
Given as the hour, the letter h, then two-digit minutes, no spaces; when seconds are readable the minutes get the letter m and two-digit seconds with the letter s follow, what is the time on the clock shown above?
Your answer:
1h44
